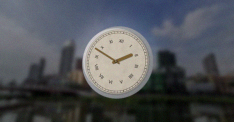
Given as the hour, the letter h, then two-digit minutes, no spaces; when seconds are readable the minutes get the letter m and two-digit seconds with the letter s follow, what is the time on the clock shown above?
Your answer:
1h48
